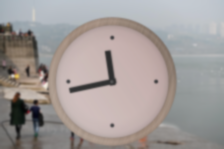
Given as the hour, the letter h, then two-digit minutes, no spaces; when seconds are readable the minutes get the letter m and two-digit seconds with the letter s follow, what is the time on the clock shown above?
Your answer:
11h43
